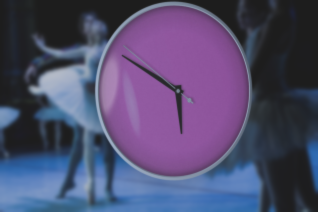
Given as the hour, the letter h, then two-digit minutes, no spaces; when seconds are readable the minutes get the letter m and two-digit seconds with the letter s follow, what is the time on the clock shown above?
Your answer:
5h49m51s
